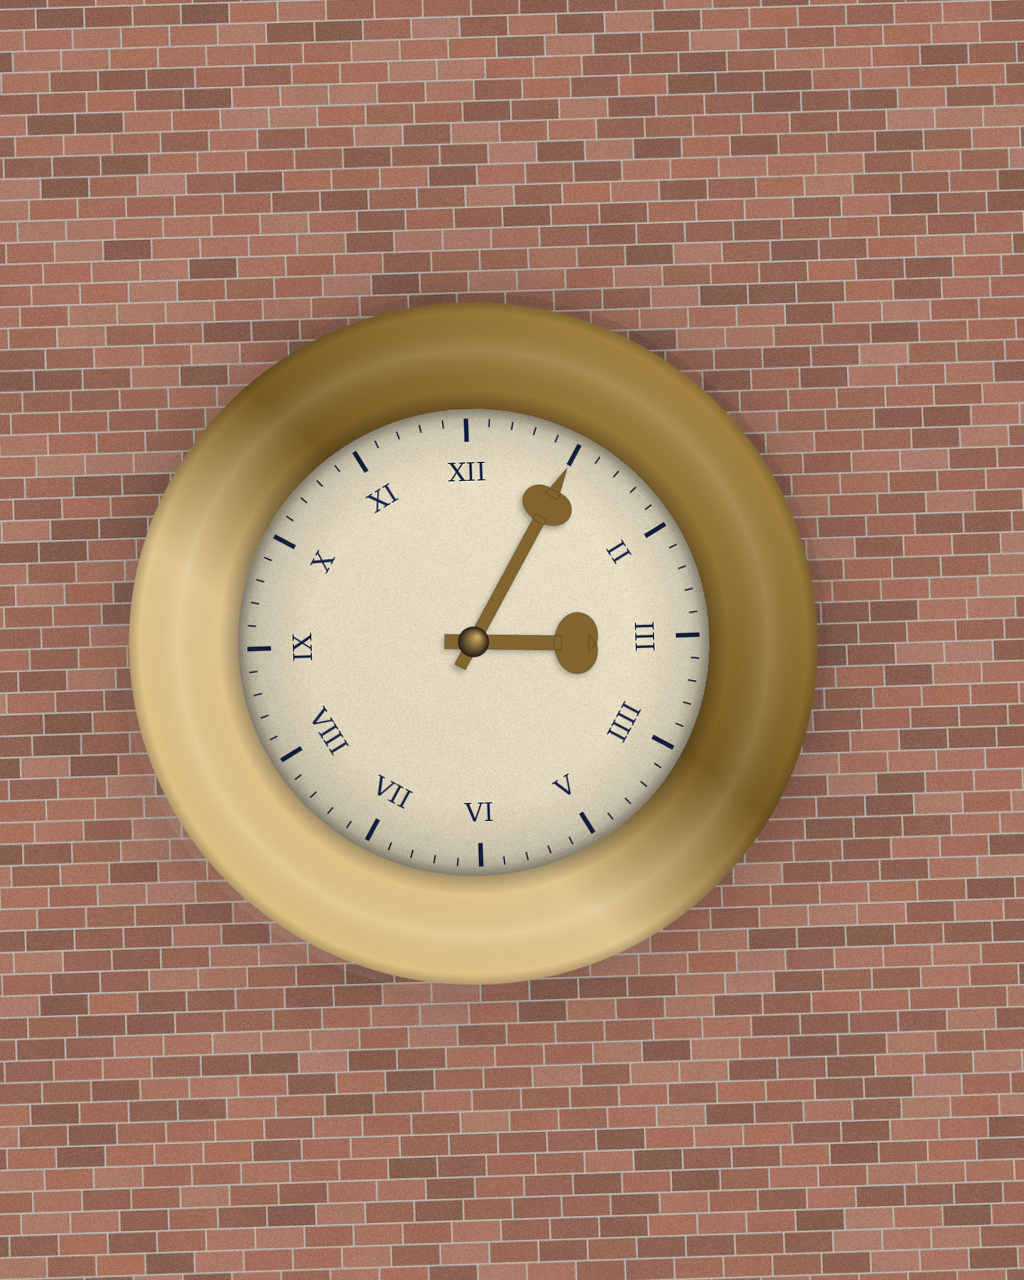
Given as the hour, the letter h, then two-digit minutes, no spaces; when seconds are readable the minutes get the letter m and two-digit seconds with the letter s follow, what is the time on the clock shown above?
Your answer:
3h05
